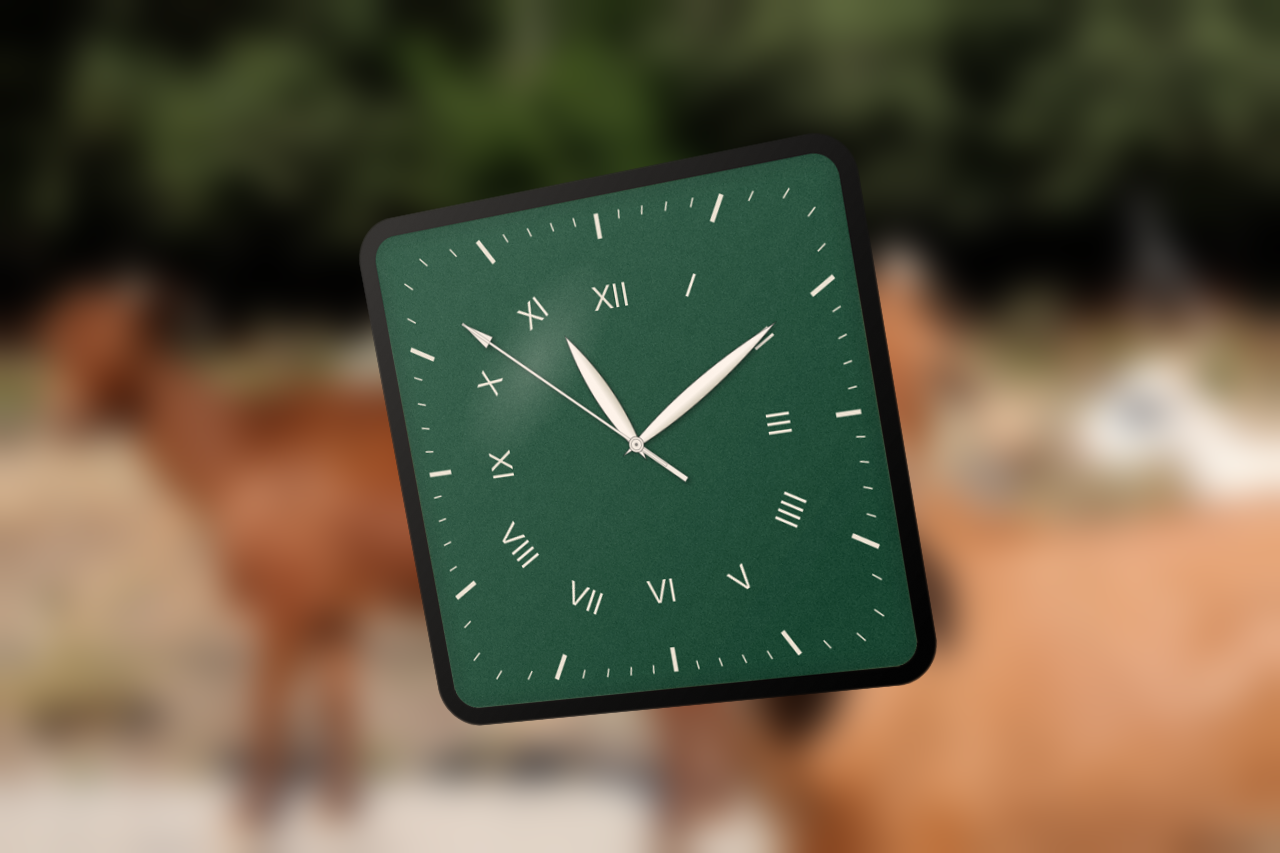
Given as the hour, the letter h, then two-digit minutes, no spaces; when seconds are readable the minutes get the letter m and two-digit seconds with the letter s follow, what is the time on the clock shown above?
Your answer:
11h09m52s
